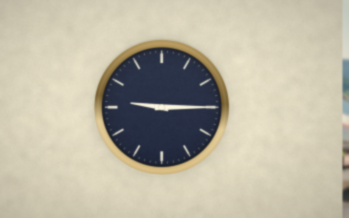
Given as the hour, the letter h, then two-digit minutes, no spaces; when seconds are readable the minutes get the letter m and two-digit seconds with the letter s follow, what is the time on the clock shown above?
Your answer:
9h15
